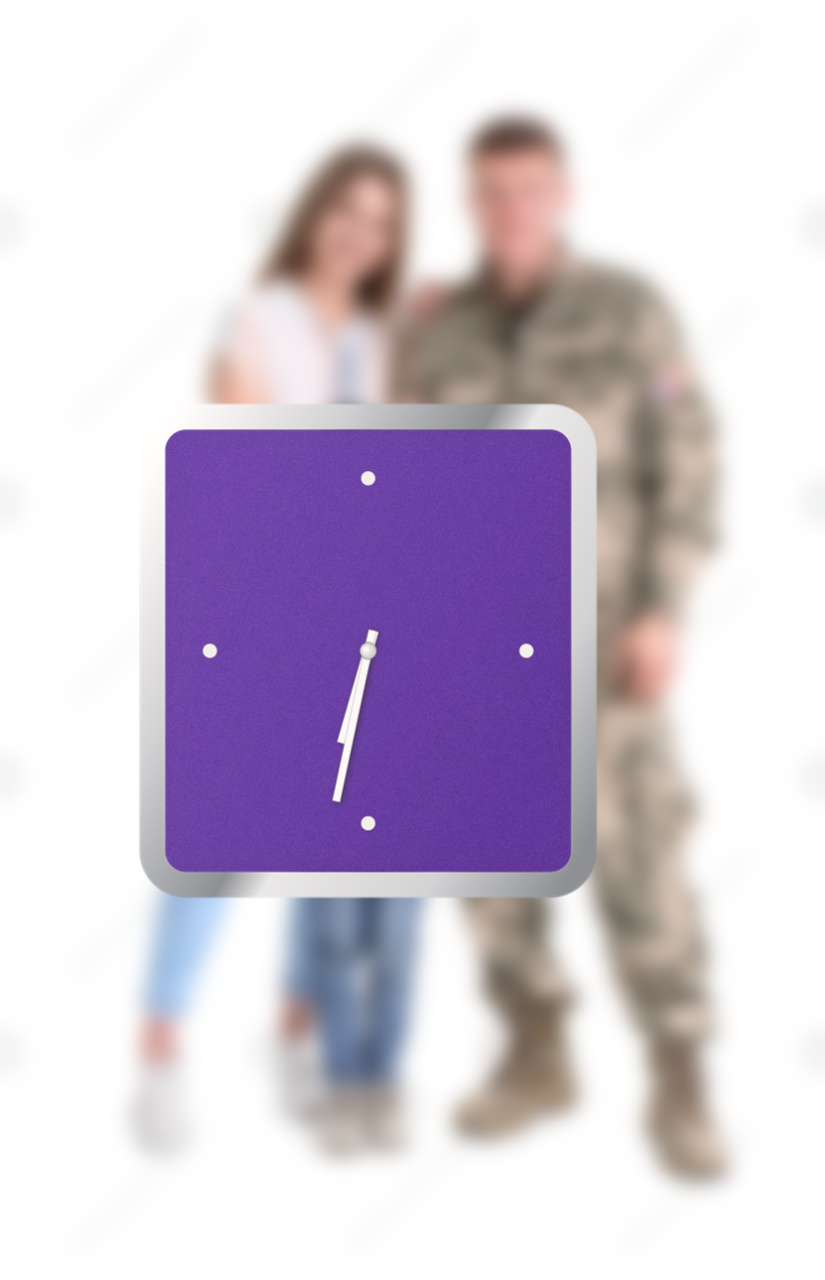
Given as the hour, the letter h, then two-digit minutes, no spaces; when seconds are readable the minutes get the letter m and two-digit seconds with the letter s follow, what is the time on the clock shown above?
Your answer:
6h32
